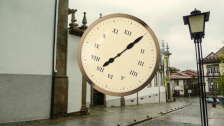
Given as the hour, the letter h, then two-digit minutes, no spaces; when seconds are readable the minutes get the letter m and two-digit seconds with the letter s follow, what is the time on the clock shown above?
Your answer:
7h05
